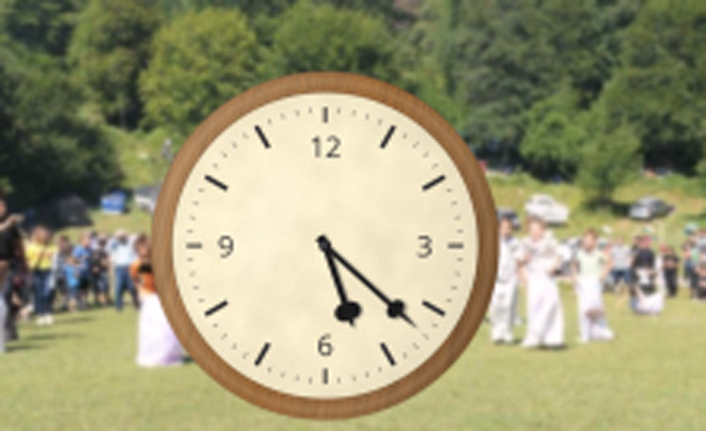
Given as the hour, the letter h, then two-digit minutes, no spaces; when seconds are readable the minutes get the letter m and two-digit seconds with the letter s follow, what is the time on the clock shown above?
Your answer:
5h22
